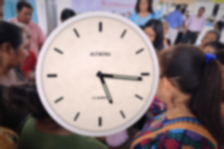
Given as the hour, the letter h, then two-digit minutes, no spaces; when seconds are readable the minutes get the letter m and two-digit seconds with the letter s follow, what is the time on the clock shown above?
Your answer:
5h16
